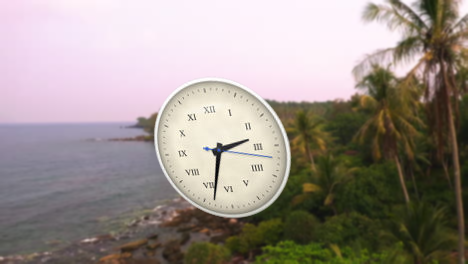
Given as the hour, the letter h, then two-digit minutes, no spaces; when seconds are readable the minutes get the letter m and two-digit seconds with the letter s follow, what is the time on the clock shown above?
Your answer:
2h33m17s
